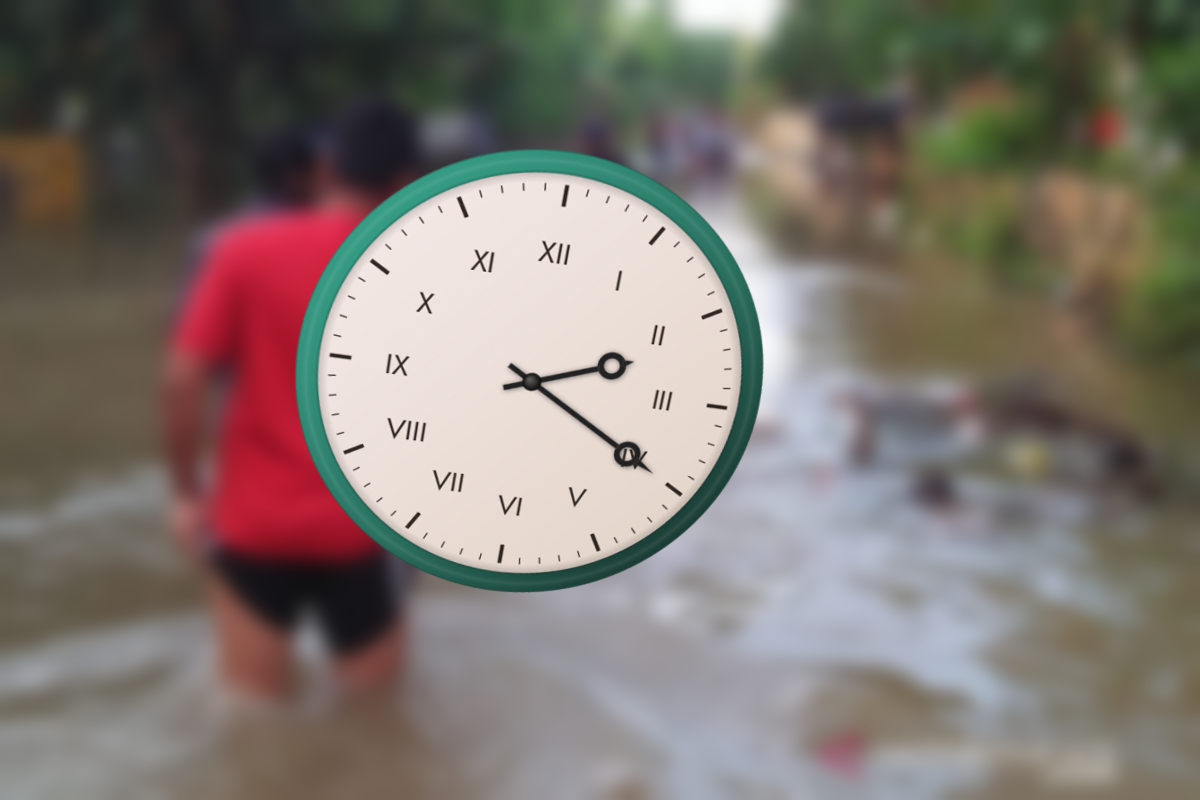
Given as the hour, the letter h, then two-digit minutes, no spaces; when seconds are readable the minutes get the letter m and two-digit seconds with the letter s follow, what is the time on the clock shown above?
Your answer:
2h20
